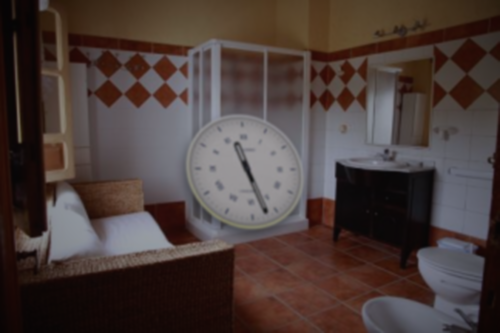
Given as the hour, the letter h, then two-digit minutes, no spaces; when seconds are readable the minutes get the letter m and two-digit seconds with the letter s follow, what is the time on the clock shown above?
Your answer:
11h27
